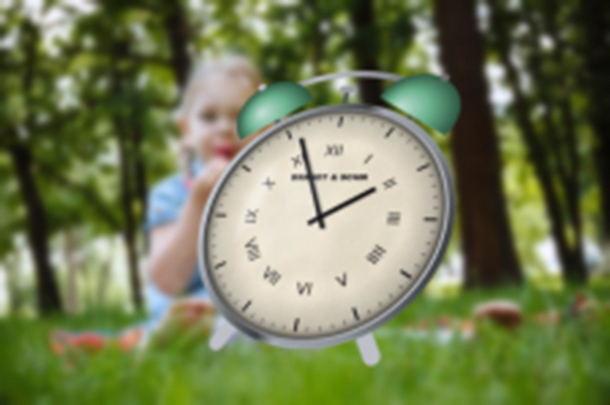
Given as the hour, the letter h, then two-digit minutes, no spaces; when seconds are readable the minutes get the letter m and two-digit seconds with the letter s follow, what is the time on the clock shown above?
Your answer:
1h56
